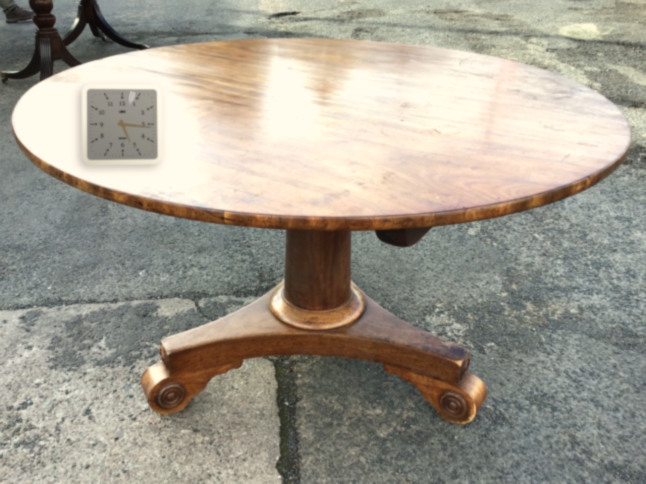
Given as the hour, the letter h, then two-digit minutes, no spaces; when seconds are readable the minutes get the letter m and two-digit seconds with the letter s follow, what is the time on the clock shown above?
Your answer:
5h16
